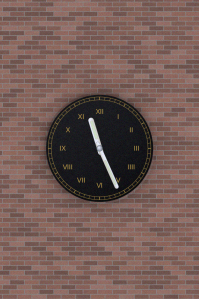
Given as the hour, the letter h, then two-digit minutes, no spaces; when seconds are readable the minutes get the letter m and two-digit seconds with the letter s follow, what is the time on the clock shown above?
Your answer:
11h26
